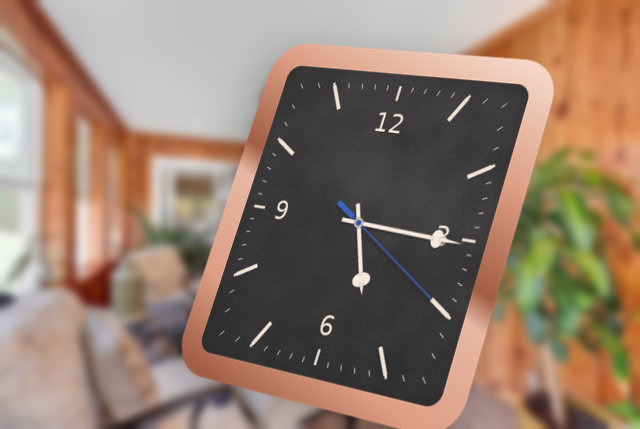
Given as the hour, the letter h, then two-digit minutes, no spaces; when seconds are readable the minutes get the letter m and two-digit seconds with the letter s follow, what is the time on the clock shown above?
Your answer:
5h15m20s
